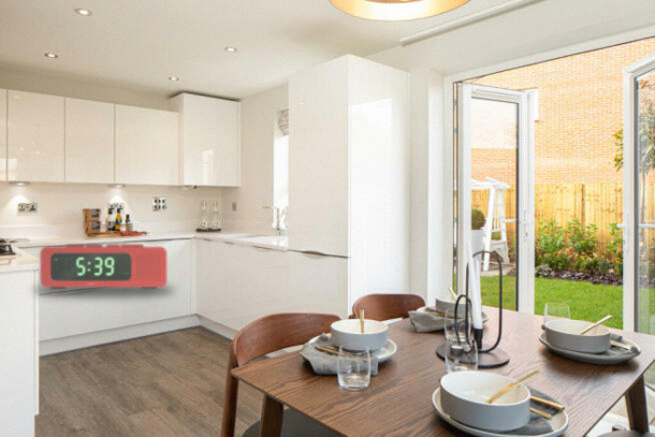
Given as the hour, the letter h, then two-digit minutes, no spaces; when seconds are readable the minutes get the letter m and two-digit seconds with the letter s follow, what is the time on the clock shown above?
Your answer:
5h39
